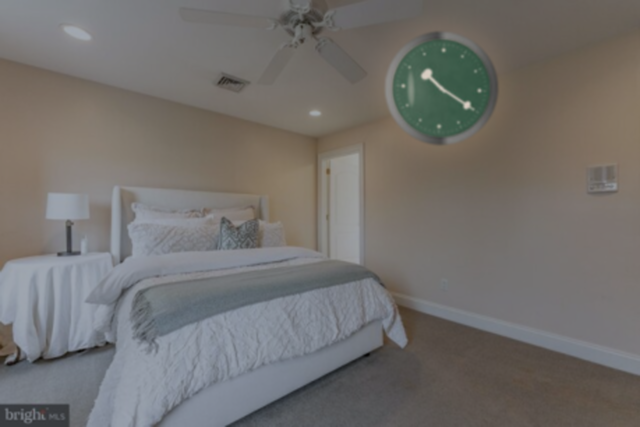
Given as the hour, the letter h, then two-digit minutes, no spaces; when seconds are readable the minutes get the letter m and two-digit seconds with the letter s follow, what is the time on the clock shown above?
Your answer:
10h20
